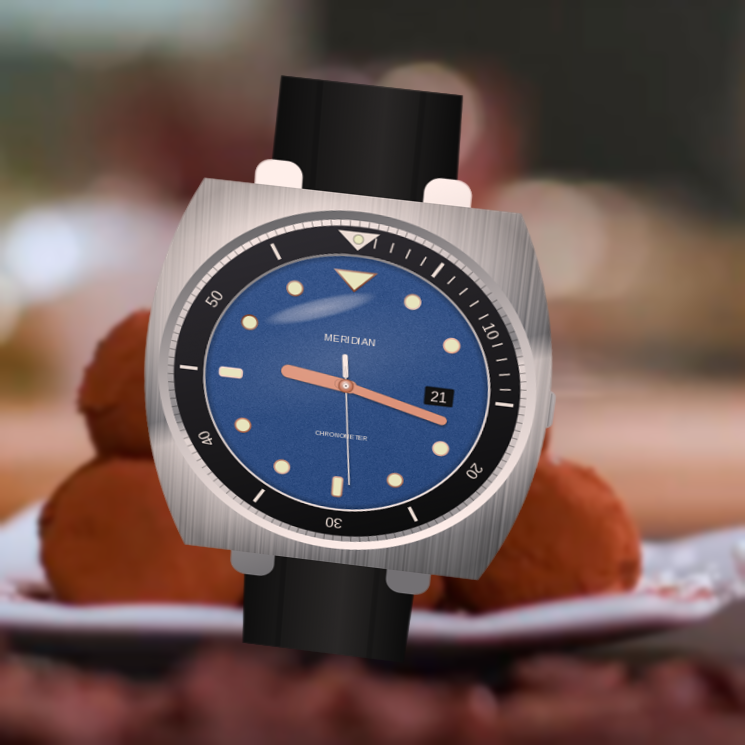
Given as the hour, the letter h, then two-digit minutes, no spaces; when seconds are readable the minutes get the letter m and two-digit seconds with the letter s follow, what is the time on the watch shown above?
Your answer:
9h17m29s
